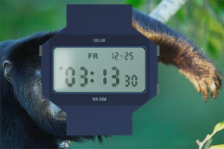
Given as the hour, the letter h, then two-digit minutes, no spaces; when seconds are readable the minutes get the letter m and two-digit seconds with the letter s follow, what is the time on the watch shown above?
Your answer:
3h13m30s
